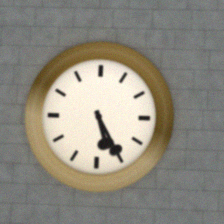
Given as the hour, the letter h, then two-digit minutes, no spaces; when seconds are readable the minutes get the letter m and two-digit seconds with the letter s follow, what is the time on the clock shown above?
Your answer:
5h25
